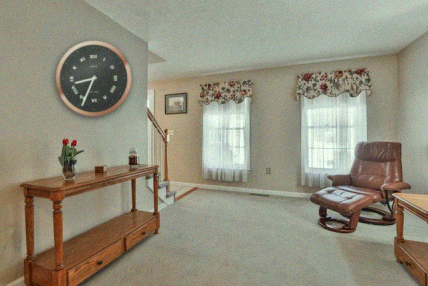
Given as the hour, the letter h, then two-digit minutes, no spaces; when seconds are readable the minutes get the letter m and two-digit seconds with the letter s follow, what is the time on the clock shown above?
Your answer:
8h34
